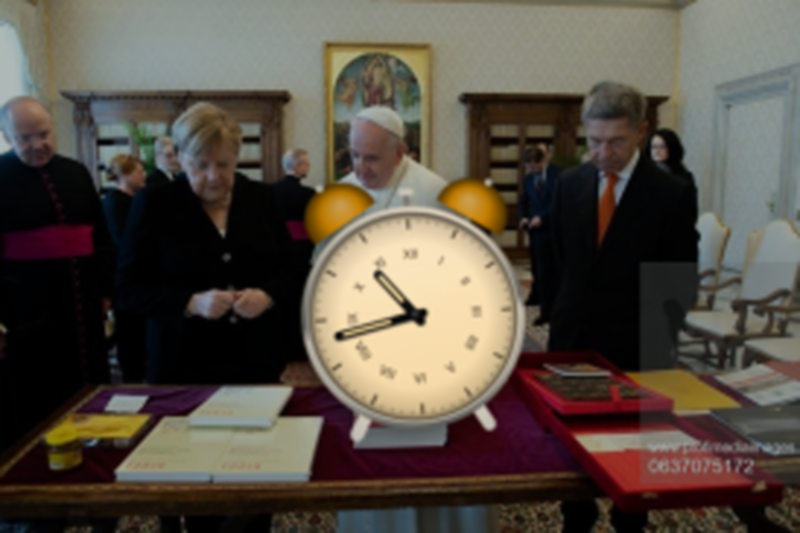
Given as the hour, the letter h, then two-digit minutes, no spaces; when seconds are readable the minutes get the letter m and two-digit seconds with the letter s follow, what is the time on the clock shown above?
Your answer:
10h43
